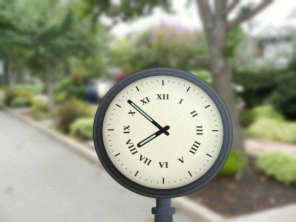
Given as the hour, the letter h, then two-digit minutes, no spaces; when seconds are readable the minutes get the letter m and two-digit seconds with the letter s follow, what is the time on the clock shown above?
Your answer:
7h52
